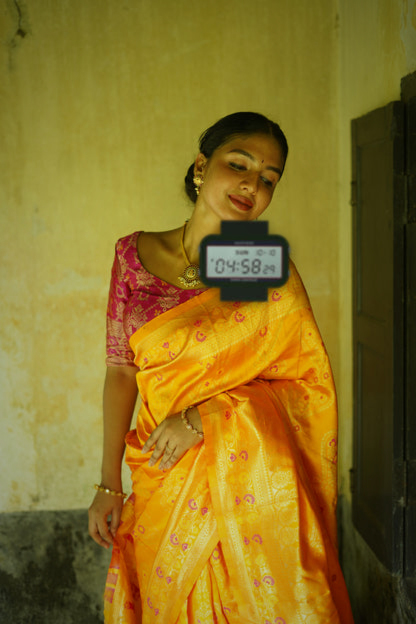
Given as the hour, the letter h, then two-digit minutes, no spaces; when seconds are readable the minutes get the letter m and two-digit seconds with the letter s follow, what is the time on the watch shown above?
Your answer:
4h58
